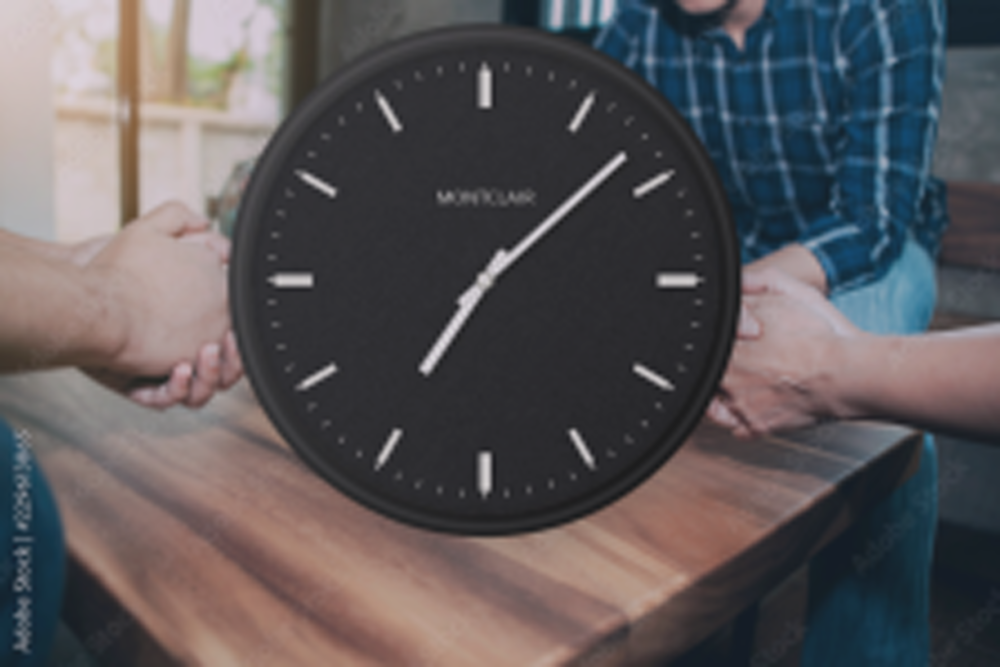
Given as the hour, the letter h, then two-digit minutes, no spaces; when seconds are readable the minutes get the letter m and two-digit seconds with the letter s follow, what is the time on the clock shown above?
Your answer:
7h08
